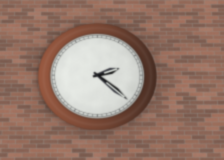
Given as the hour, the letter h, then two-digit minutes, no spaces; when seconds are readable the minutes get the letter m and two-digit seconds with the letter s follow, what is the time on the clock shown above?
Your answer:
2h22
